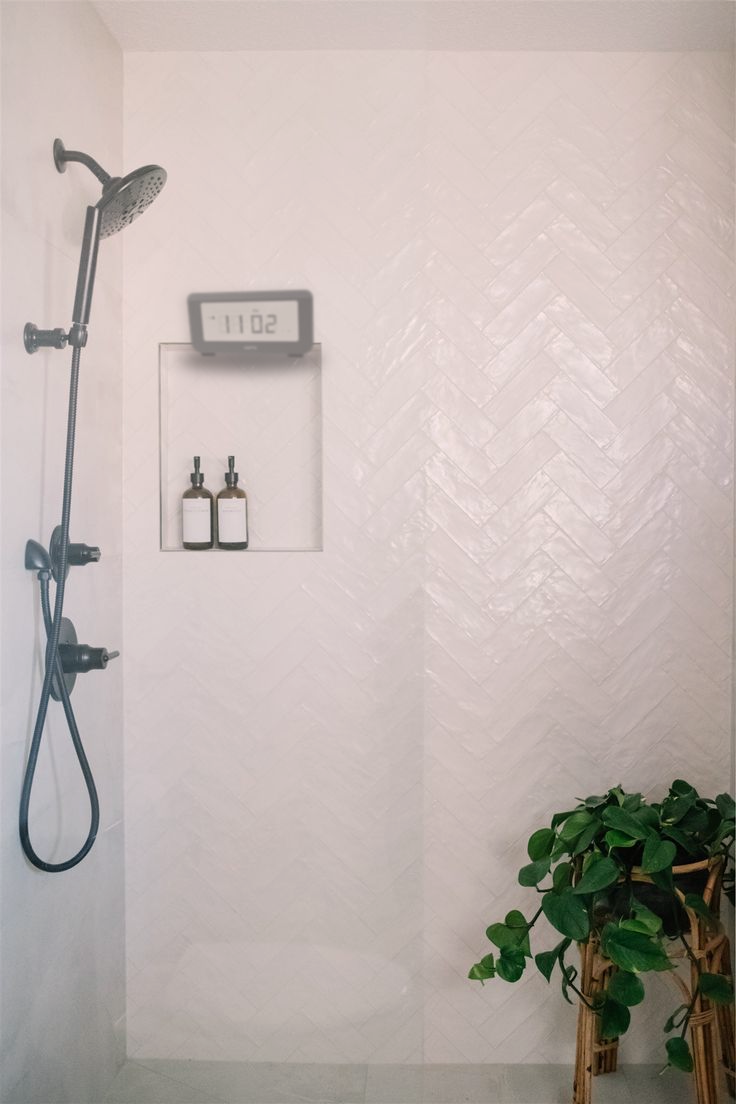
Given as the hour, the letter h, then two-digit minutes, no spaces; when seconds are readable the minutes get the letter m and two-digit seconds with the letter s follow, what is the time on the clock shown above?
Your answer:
11h02
